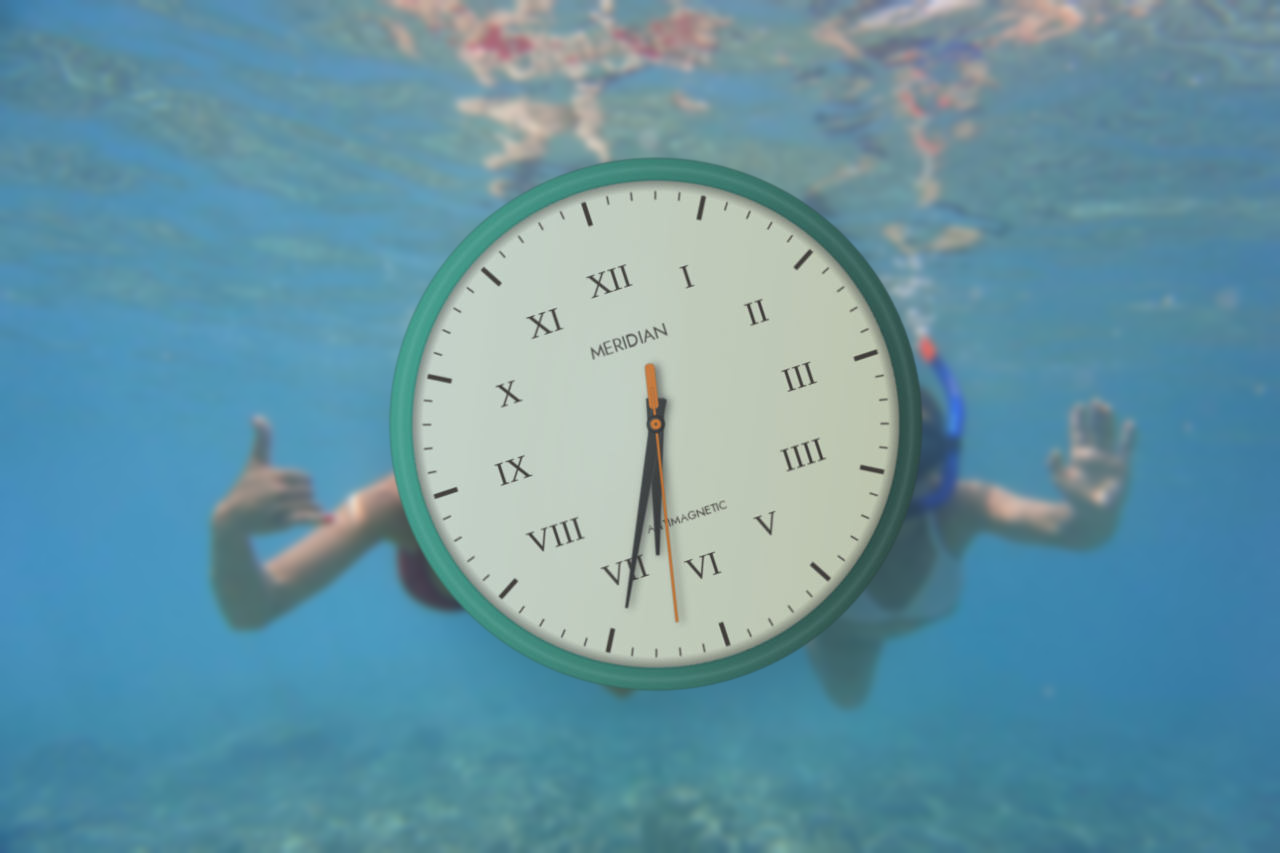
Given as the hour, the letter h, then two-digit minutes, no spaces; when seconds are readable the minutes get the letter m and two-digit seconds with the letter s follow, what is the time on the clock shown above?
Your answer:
6h34m32s
